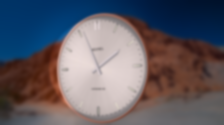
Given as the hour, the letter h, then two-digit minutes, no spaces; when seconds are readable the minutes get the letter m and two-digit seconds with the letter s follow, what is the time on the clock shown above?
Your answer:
1h56
